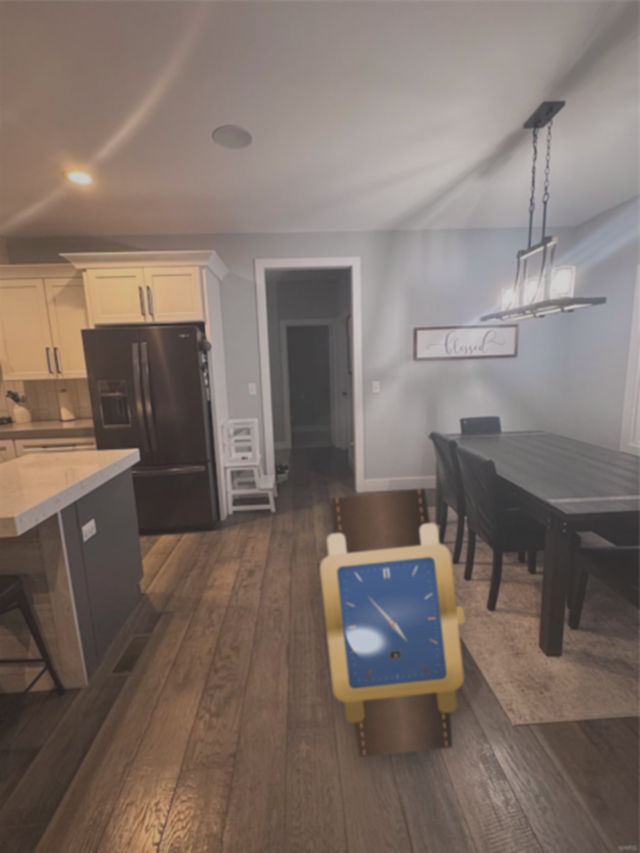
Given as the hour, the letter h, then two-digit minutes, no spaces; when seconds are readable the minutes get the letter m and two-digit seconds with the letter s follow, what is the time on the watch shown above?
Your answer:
4h54
